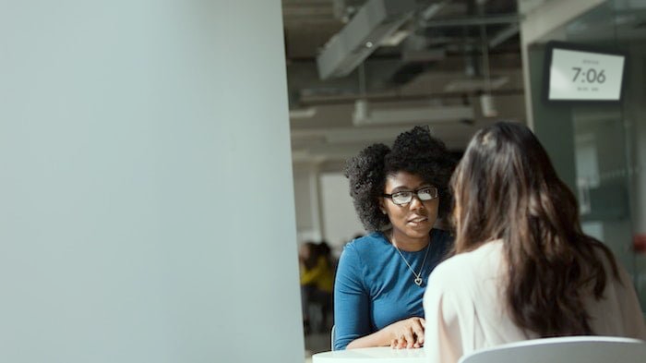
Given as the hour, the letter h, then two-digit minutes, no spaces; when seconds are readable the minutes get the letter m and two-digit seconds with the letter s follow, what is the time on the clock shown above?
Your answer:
7h06
